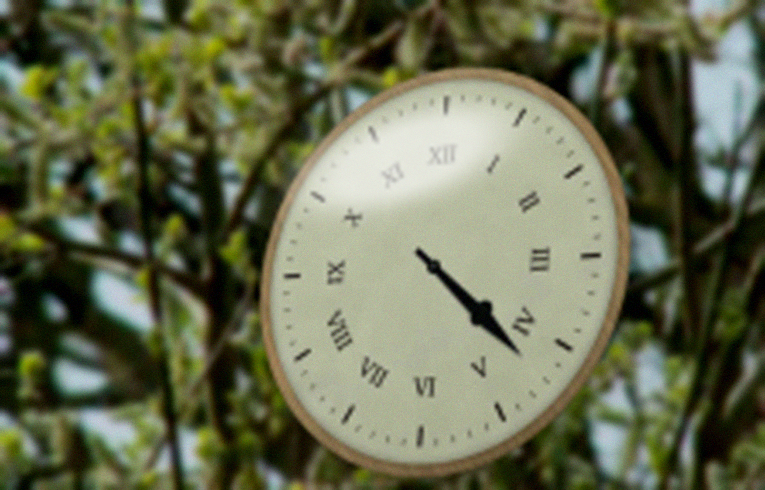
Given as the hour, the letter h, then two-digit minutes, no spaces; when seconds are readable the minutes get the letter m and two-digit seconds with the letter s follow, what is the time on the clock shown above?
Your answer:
4h22
